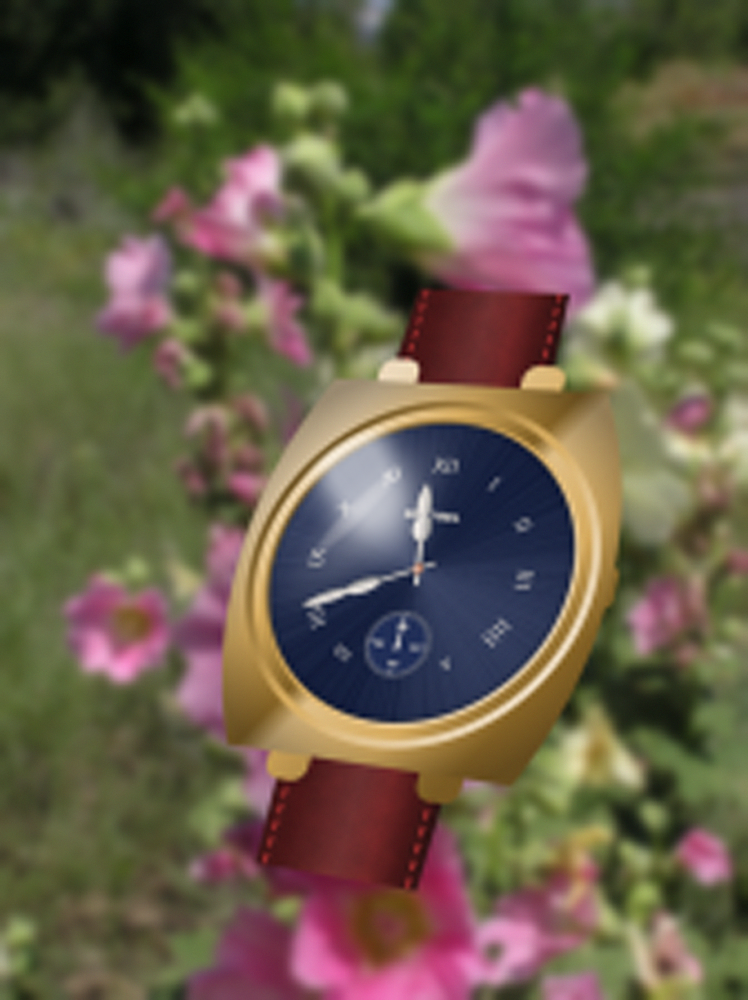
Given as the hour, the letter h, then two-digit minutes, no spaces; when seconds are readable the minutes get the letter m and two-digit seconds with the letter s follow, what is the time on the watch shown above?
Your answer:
11h41
